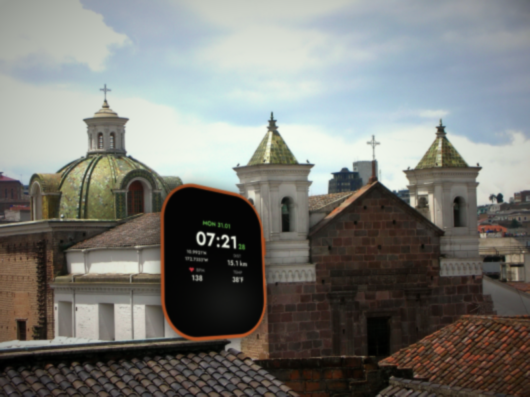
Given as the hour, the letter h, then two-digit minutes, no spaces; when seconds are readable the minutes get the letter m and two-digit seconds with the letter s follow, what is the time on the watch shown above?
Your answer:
7h21
